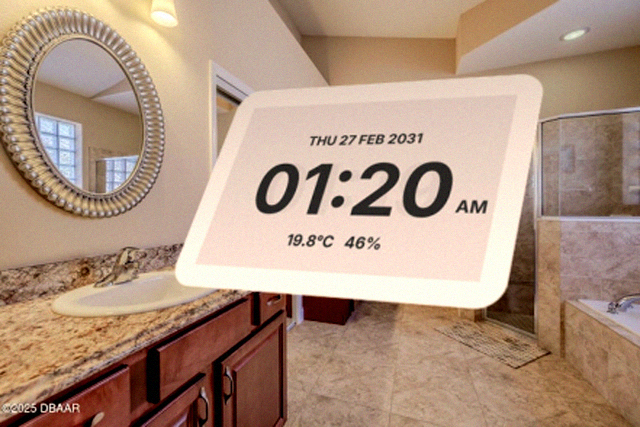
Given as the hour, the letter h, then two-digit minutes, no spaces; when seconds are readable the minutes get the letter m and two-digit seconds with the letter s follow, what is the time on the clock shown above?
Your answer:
1h20
